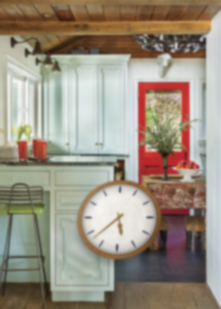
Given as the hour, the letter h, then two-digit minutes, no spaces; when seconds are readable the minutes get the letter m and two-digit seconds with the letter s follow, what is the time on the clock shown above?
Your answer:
5h38
